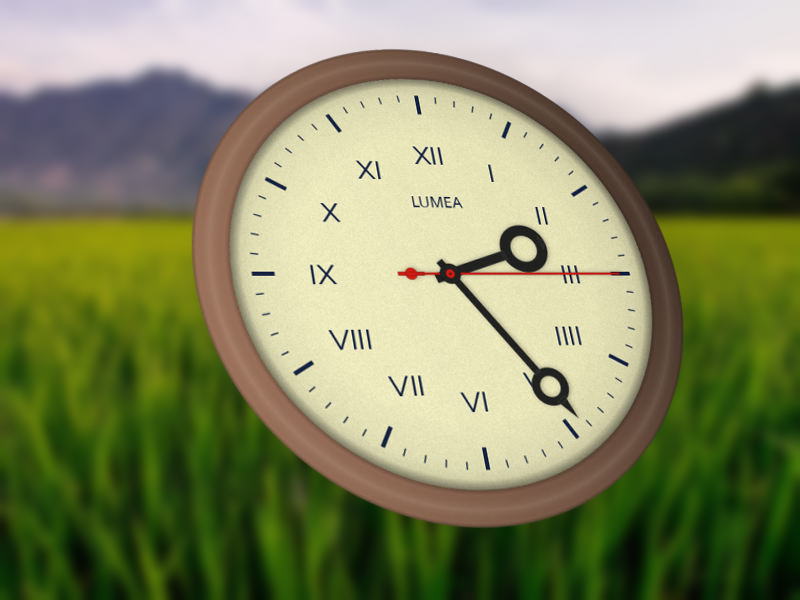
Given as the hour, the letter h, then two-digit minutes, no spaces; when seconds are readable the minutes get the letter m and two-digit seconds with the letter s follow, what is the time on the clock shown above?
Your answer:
2h24m15s
